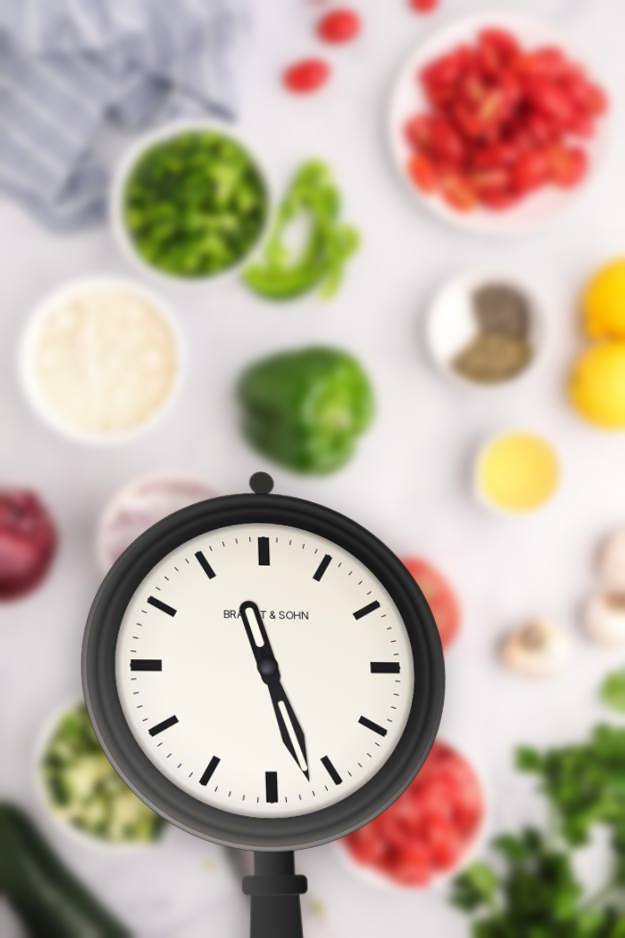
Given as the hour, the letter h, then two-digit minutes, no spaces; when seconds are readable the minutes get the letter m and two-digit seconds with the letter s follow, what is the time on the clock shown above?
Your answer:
11h27
